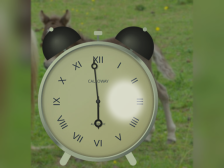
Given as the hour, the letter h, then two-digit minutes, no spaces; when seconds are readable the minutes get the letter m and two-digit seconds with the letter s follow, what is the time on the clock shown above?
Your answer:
5h59
